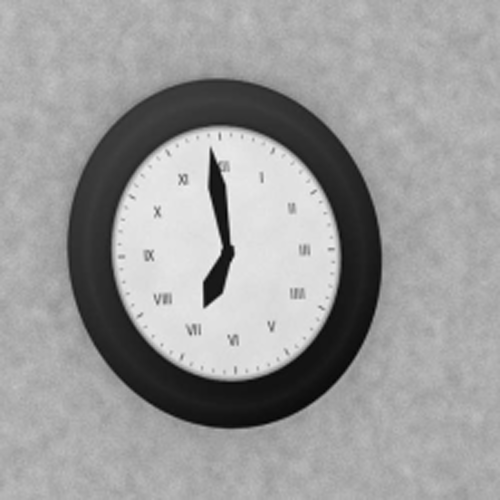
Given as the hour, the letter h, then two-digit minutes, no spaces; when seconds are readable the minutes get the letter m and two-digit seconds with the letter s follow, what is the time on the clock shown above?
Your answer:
6h59
